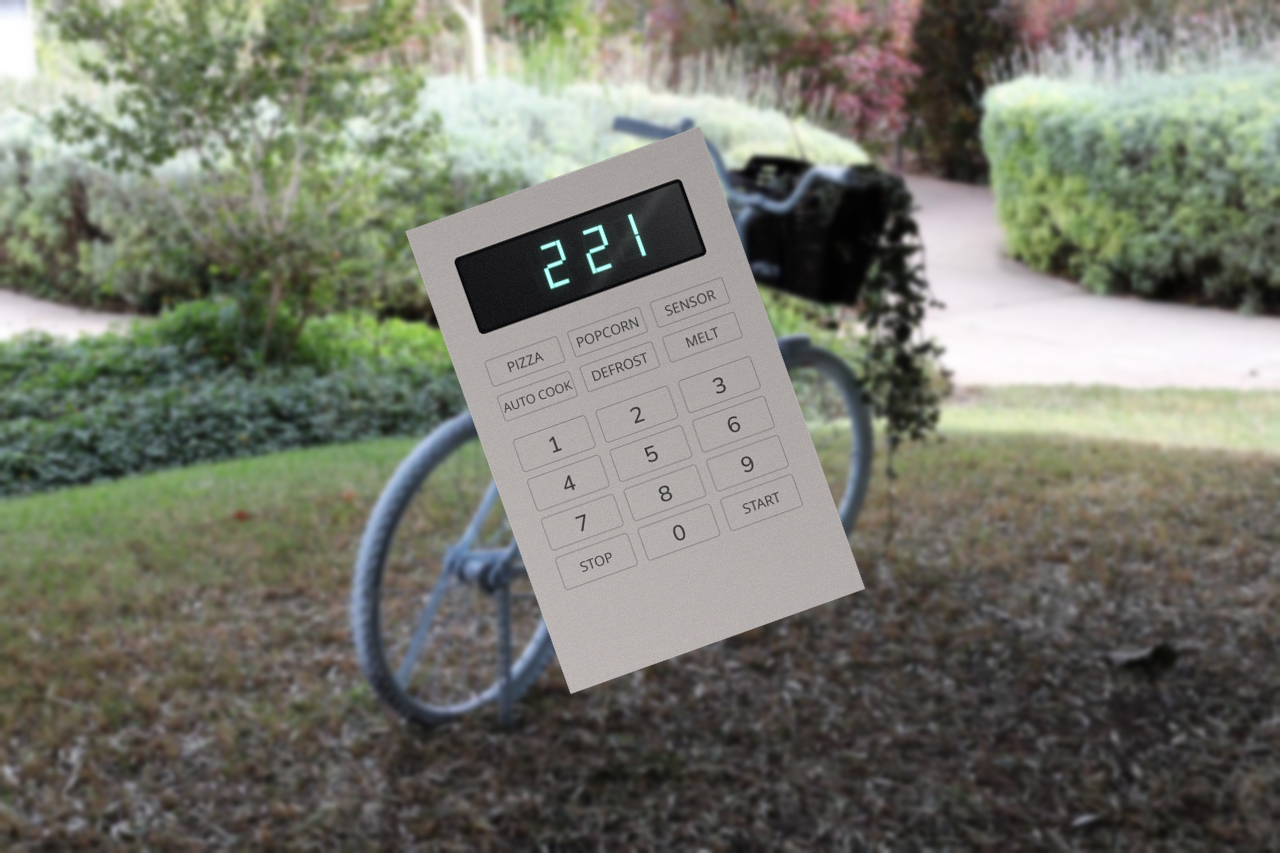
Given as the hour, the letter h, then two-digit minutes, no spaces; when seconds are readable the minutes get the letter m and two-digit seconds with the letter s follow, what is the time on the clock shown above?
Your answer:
2h21
